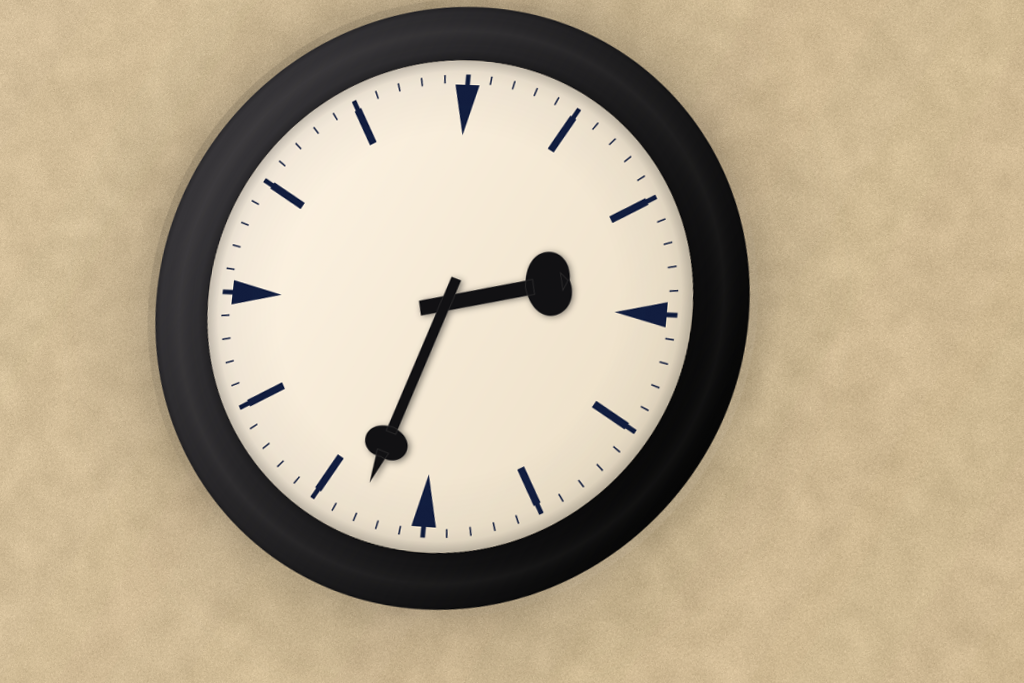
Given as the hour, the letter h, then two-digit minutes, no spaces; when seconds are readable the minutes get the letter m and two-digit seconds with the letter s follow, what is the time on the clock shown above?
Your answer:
2h33
